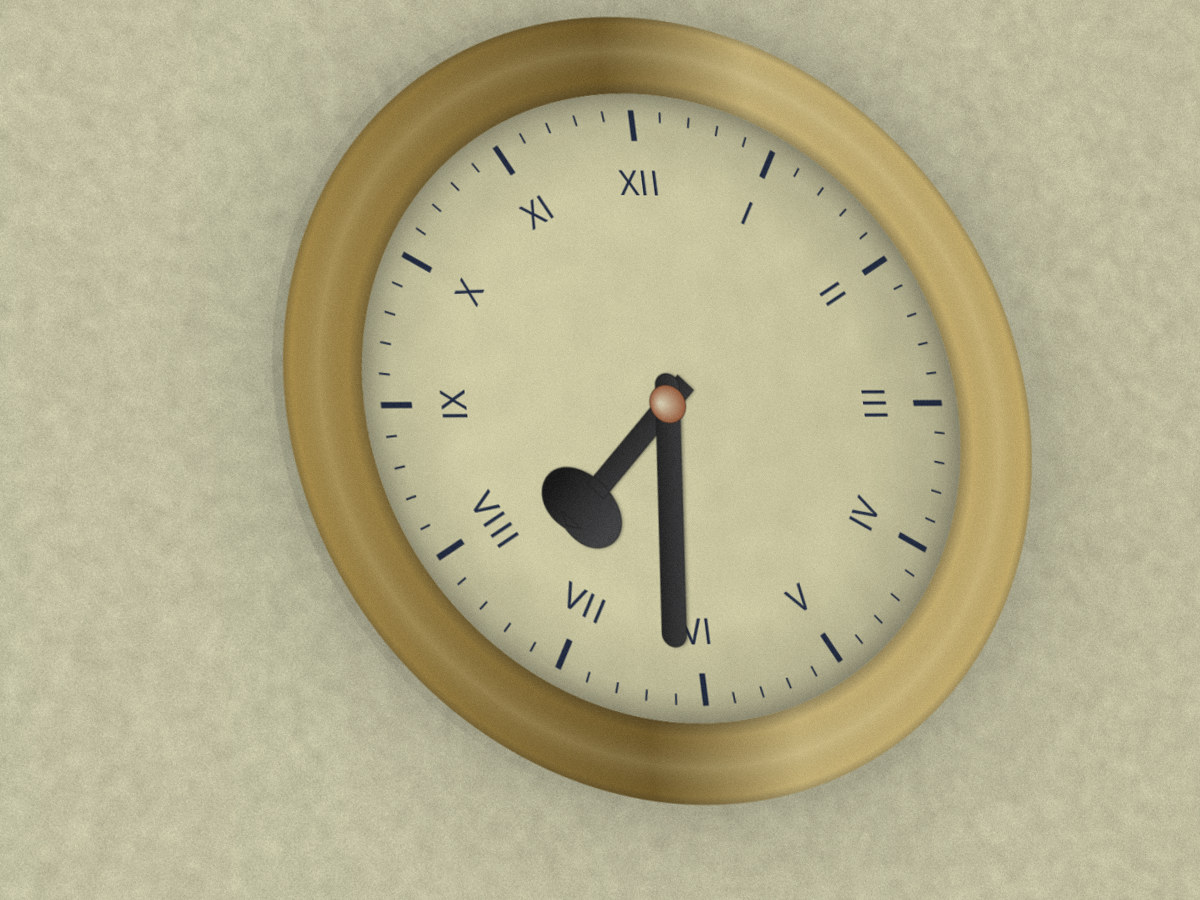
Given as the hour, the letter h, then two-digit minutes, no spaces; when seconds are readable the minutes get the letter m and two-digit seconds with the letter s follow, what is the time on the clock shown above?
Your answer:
7h31
